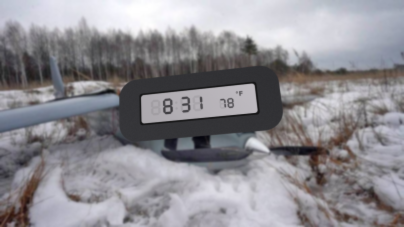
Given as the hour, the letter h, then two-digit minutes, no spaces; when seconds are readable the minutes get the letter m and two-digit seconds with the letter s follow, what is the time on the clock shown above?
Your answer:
8h31
